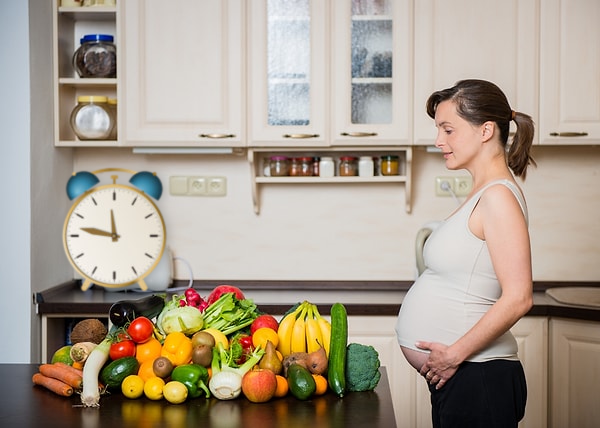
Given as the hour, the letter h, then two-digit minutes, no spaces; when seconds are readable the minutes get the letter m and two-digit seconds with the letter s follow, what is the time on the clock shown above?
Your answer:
11h47
